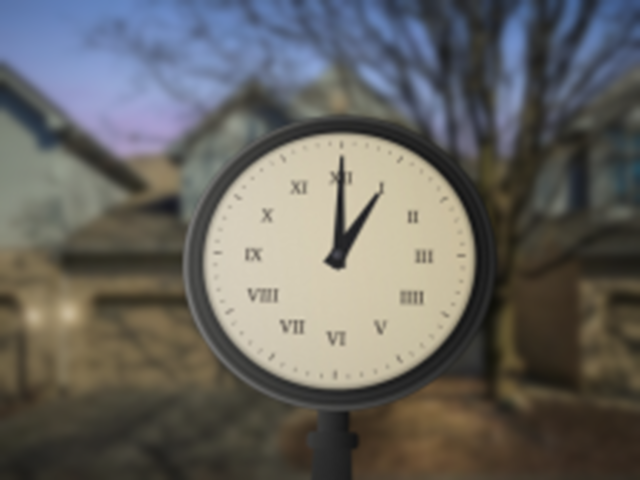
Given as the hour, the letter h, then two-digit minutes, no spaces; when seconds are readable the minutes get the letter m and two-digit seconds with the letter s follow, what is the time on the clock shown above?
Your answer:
1h00
